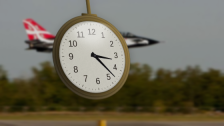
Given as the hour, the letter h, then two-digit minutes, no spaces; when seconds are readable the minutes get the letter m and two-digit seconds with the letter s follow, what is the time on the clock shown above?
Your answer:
3h23
